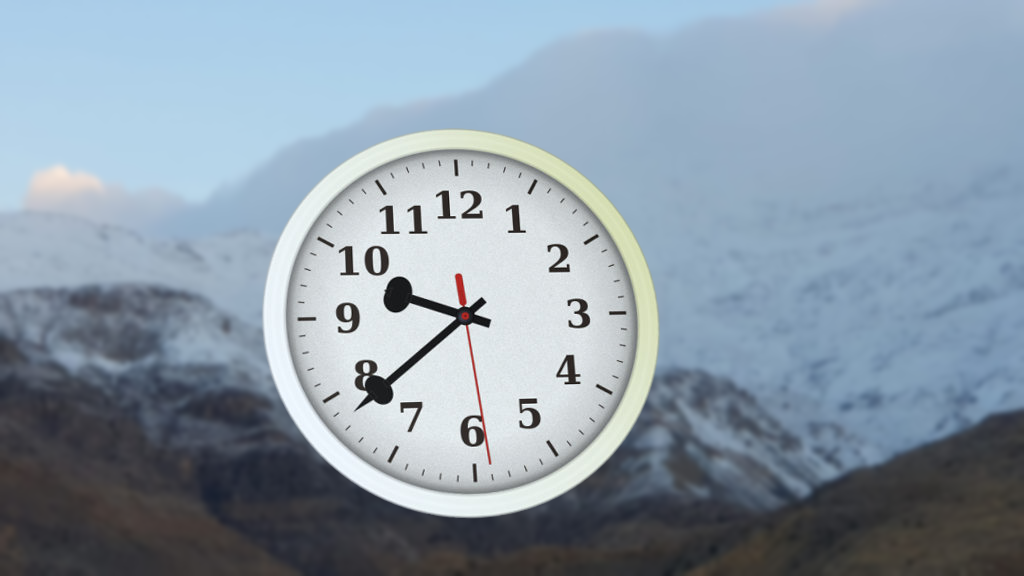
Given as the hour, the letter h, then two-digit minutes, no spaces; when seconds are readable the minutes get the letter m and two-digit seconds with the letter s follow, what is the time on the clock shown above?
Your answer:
9h38m29s
